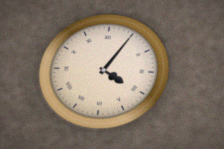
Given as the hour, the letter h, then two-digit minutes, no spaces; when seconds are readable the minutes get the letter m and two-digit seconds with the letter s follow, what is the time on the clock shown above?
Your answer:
4h05
